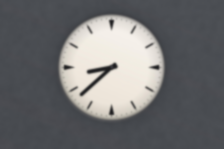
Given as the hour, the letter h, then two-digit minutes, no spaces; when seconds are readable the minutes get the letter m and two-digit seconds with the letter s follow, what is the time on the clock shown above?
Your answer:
8h38
